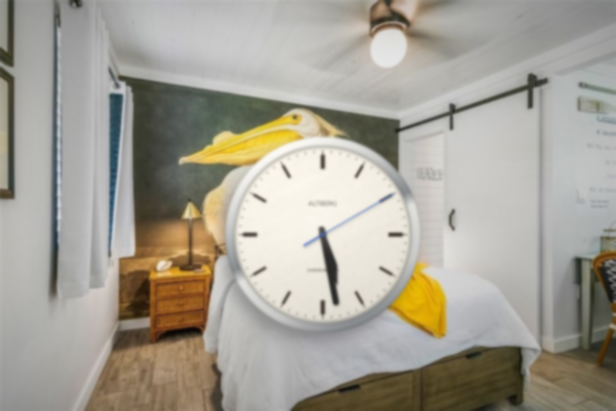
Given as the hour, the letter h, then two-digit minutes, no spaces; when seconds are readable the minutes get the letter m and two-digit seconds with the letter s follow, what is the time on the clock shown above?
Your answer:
5h28m10s
